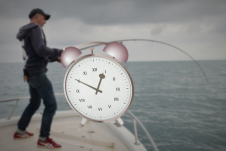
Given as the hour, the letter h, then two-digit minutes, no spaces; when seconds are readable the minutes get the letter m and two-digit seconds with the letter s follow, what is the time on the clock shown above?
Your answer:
12h50
